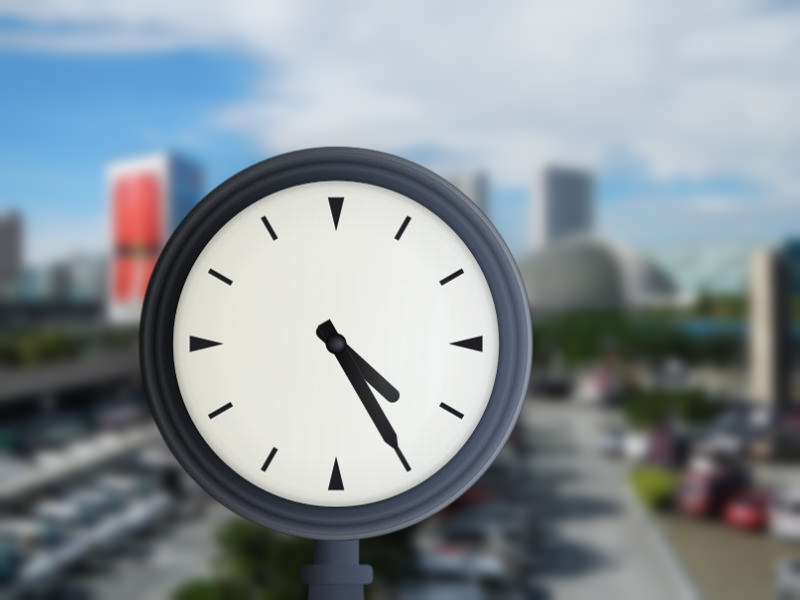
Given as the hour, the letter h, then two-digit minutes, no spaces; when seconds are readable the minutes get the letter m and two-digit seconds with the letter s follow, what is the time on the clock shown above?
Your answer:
4h25
